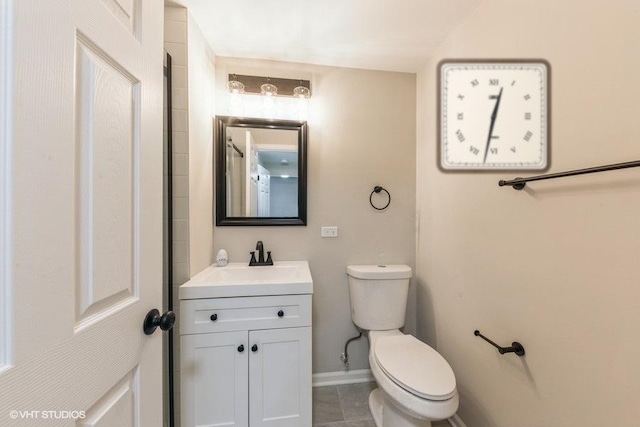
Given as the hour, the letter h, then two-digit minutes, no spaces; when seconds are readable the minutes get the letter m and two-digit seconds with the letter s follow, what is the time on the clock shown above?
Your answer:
12h32
